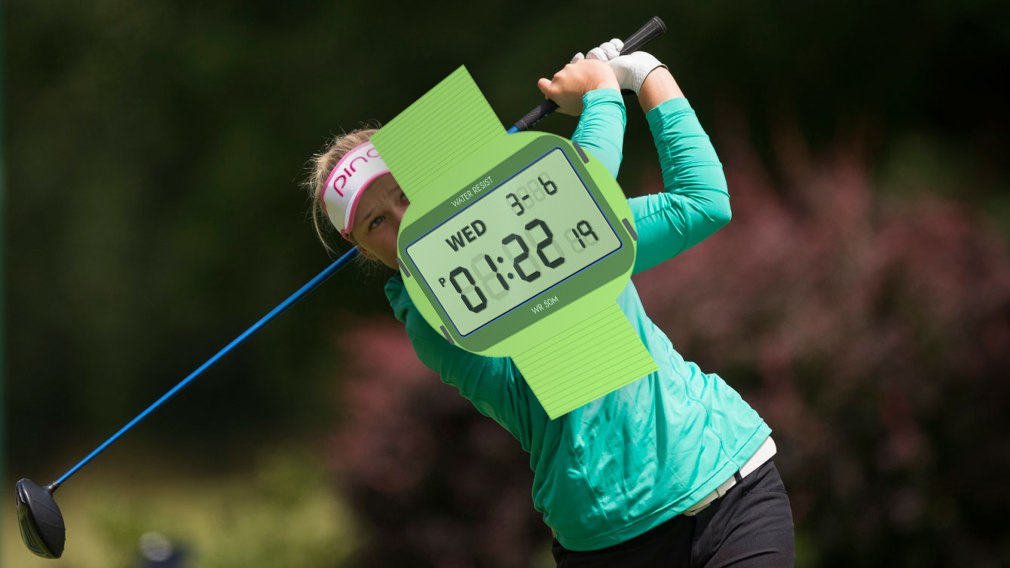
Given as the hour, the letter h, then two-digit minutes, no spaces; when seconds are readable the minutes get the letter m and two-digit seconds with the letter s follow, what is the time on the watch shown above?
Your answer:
1h22m19s
